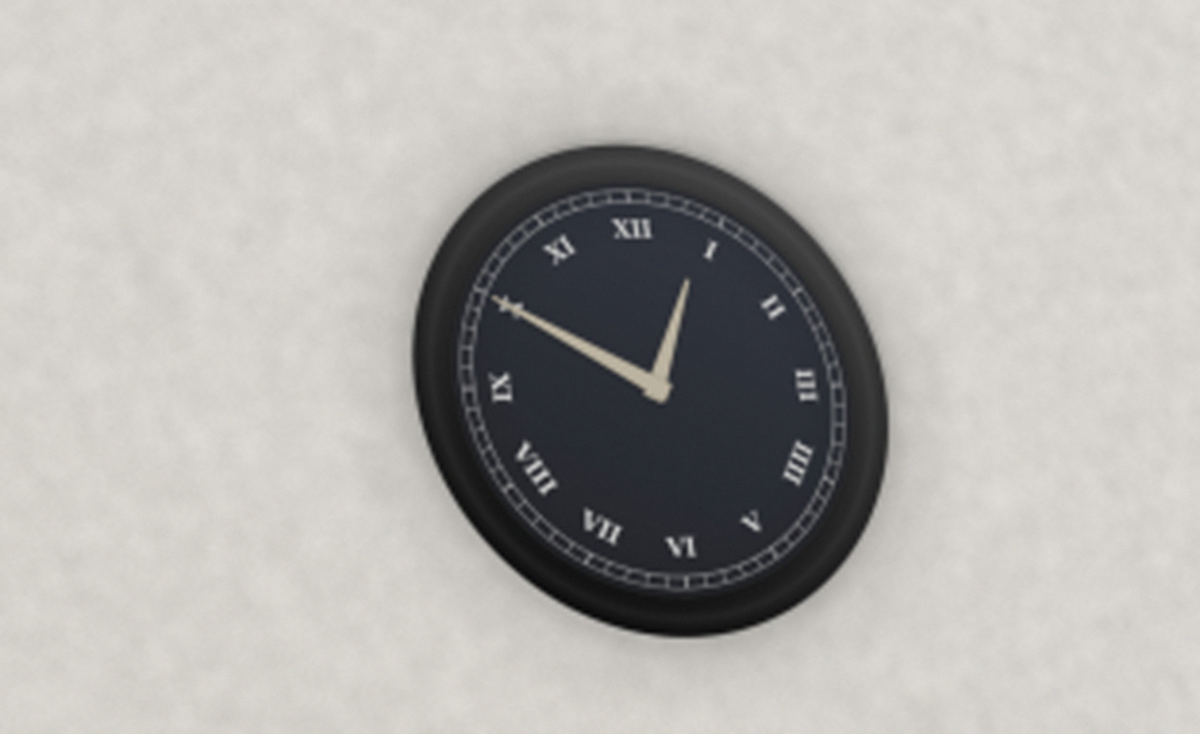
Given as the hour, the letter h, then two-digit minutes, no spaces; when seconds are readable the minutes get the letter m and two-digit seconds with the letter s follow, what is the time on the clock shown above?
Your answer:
12h50
